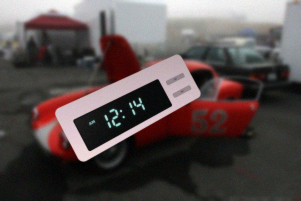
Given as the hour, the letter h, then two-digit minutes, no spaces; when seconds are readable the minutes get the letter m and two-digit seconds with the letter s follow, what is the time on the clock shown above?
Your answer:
12h14
